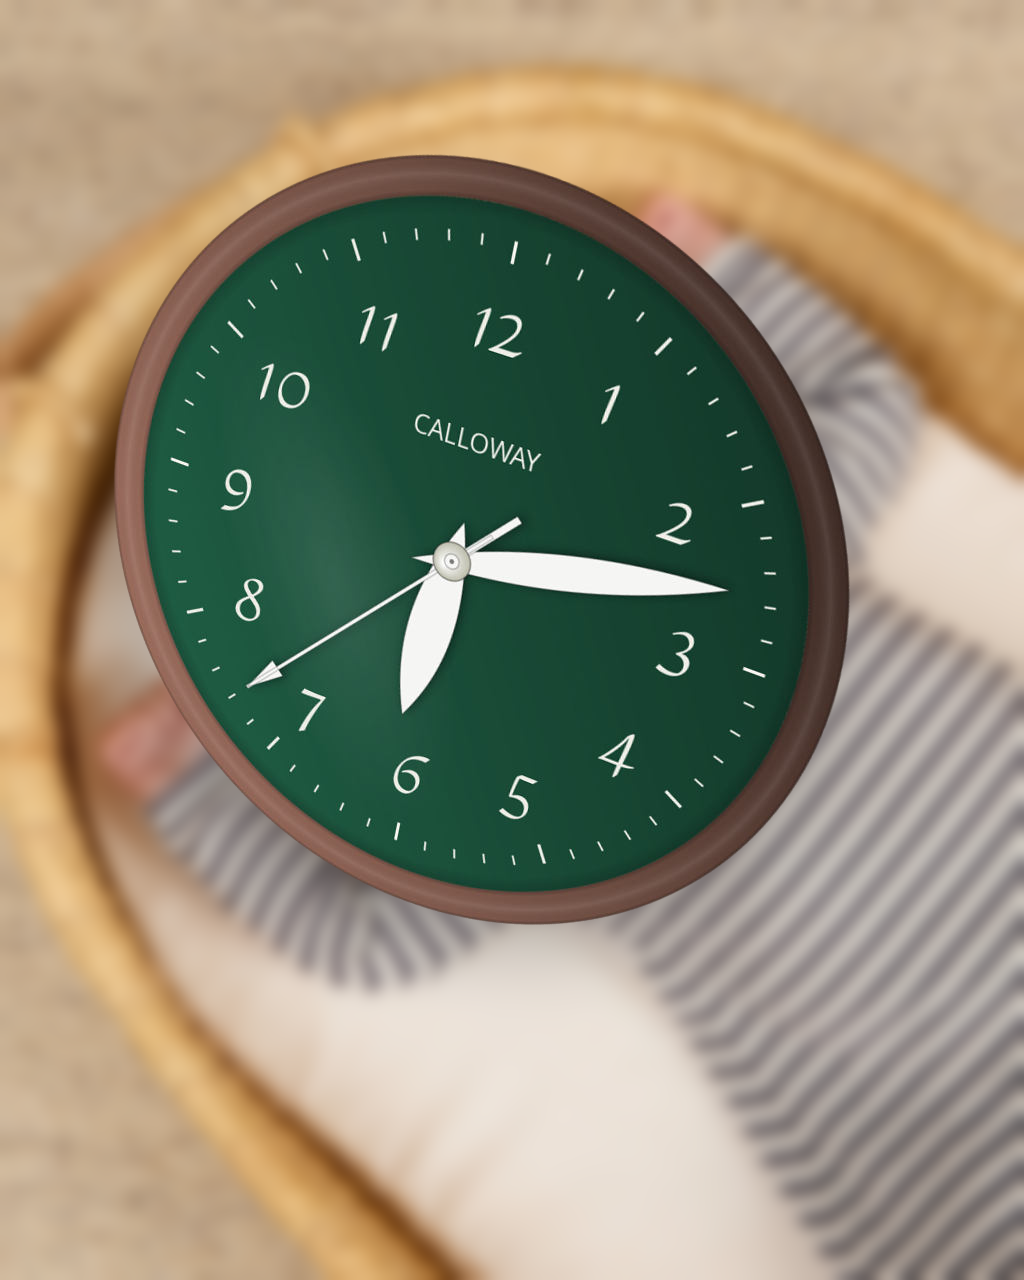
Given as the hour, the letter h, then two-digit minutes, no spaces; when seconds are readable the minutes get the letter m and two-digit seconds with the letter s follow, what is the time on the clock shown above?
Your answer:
6h12m37s
